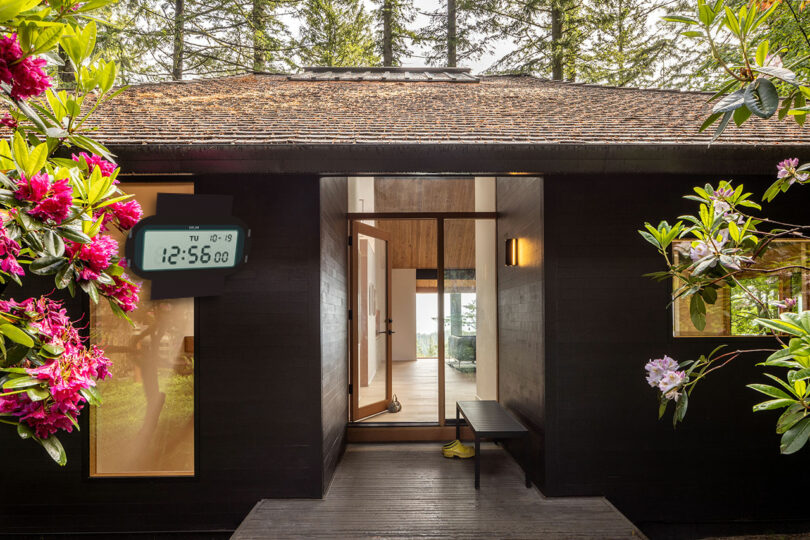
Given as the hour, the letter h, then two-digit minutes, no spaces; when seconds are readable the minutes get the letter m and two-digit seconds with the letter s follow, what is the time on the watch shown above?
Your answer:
12h56m00s
